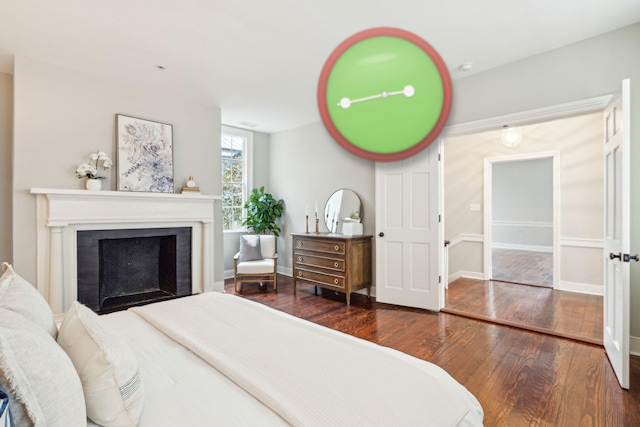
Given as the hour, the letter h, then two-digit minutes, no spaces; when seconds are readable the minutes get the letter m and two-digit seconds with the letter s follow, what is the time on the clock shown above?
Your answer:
2h43
